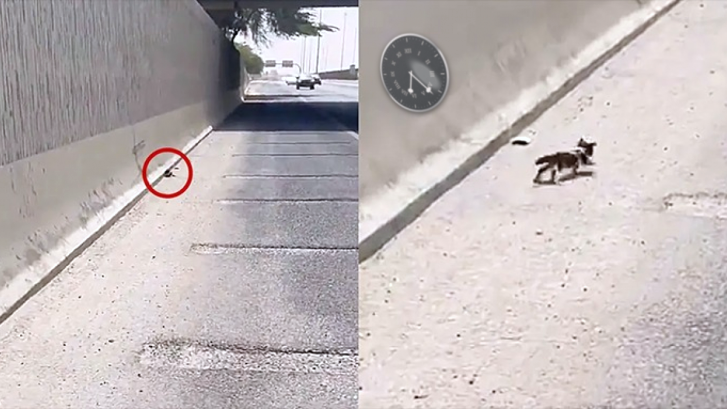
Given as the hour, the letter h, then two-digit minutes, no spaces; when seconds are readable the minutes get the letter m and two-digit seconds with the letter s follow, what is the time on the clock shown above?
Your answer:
6h22
